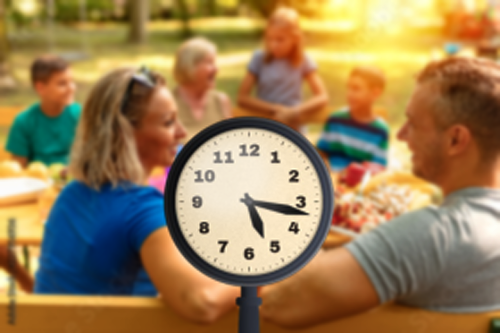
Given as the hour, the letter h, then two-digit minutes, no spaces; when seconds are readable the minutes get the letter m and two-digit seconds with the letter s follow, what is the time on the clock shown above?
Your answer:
5h17
